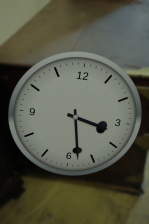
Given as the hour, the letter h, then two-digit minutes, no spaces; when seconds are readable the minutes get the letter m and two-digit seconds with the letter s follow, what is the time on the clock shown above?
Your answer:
3h28
